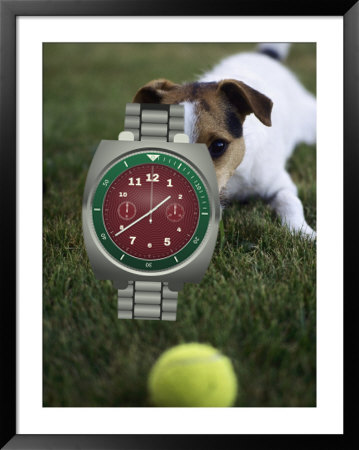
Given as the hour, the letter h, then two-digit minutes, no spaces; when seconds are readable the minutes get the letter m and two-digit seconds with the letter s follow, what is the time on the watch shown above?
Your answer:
1h39
